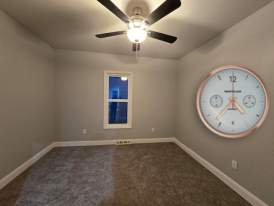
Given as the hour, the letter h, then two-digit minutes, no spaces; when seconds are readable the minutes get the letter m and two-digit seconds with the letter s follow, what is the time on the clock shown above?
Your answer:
4h37
